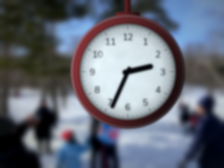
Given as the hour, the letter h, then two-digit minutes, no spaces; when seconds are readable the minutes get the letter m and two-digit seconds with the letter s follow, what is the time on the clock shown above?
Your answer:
2h34
